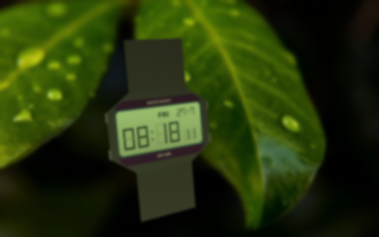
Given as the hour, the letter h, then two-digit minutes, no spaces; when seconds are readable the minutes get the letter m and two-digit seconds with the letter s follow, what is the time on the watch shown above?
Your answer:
8h18
